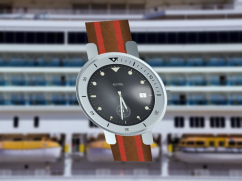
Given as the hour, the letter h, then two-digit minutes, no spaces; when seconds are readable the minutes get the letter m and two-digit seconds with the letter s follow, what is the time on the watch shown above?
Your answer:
5h31
